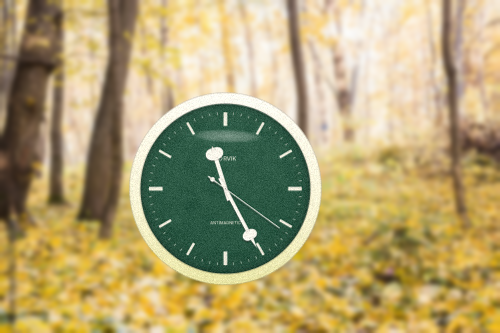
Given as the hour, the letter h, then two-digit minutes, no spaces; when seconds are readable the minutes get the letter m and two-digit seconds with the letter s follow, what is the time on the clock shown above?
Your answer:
11h25m21s
